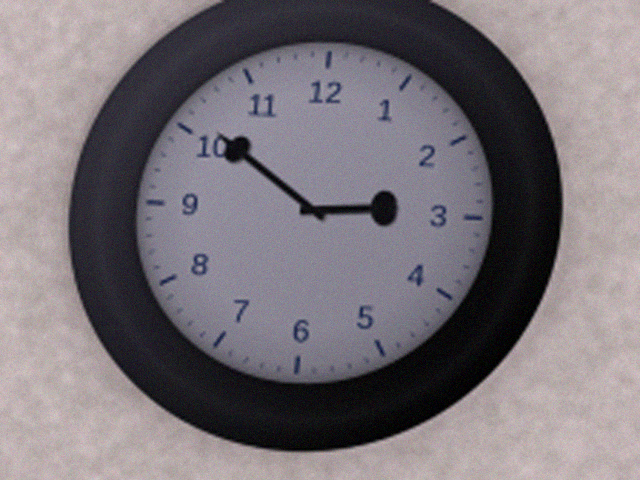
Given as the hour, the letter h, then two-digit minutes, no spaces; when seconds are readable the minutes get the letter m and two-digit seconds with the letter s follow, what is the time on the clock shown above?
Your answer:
2h51
